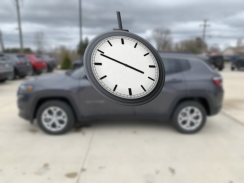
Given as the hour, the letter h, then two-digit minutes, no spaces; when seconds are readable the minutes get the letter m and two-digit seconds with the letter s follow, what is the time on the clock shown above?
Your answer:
3h49
